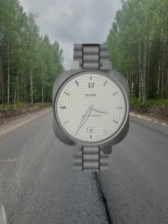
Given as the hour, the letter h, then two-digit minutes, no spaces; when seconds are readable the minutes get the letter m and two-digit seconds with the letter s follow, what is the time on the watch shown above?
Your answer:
3h35
